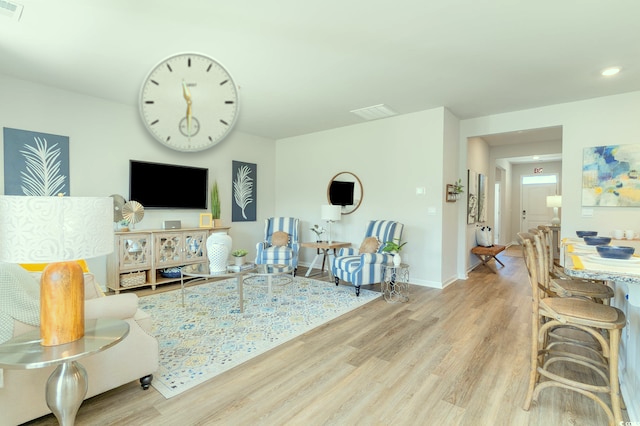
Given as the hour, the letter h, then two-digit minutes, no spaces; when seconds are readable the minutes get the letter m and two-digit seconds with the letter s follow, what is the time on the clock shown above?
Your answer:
11h30
